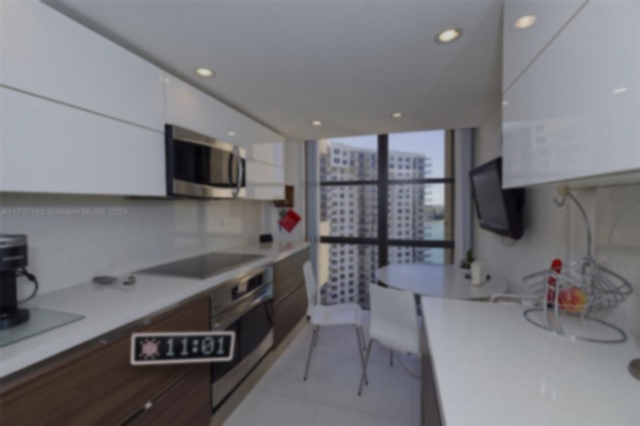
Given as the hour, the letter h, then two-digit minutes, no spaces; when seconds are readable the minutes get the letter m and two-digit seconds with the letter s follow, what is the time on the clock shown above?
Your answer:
11h01
